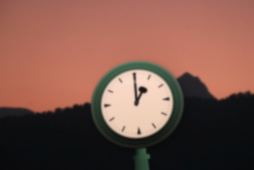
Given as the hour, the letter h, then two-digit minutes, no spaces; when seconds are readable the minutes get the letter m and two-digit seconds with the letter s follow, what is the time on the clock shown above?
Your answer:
1h00
